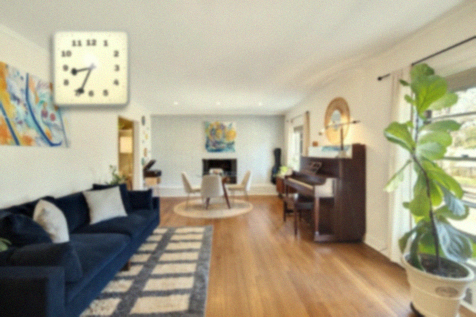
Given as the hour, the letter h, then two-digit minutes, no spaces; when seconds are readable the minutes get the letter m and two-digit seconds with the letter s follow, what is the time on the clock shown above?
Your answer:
8h34
